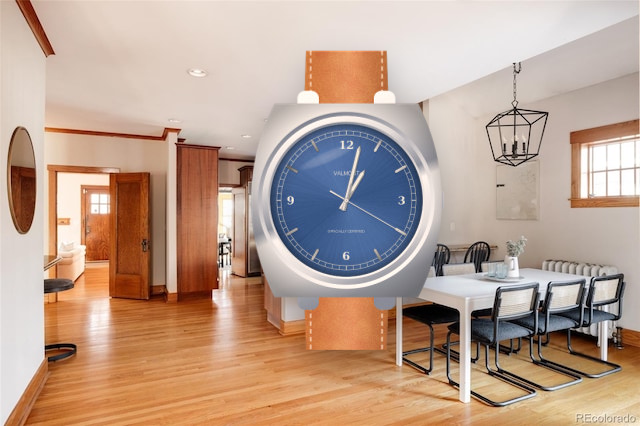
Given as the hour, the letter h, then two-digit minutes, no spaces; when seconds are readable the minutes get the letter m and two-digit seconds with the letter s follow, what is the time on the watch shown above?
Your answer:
1h02m20s
